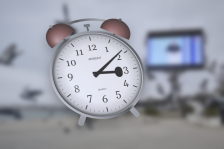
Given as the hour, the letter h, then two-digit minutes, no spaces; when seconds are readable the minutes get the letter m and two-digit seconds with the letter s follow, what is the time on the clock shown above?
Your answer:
3h09
